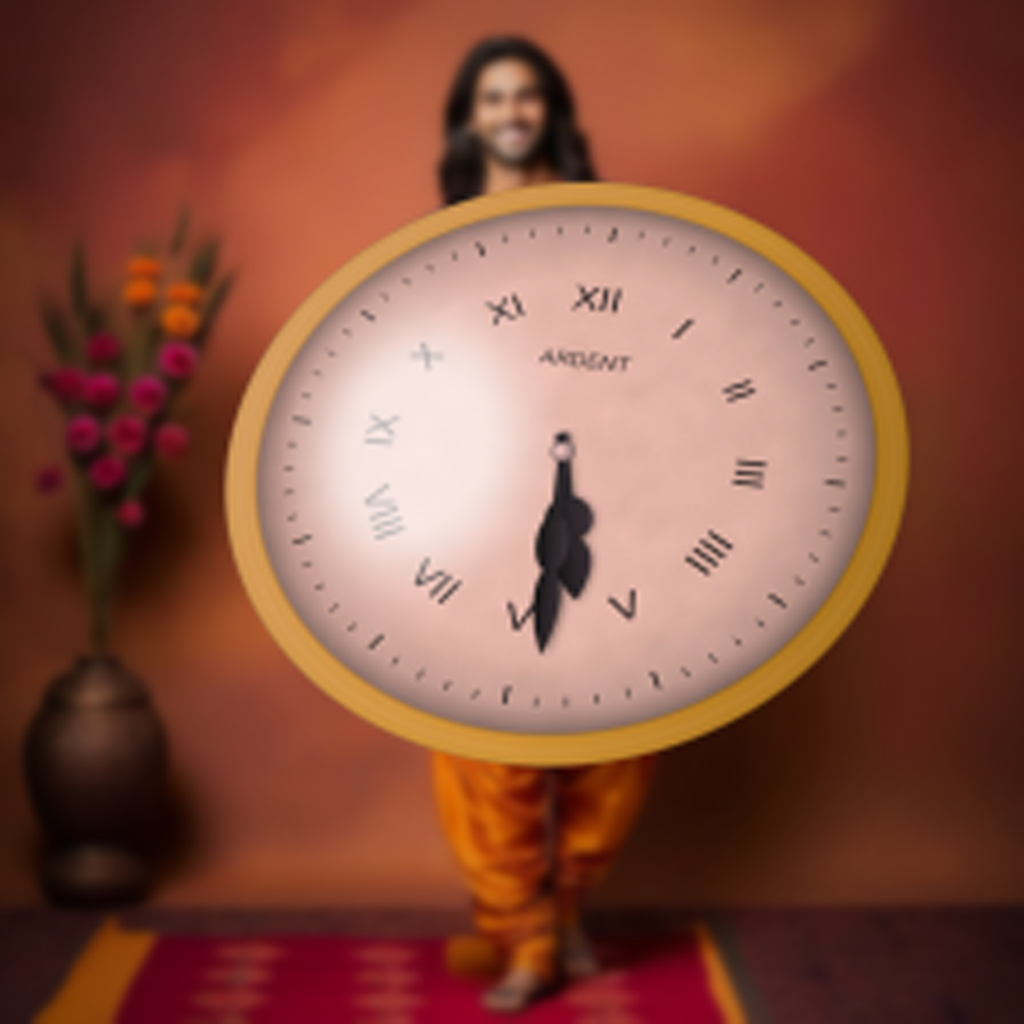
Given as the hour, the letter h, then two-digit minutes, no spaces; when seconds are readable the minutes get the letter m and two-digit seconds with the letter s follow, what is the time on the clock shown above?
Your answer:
5h29
